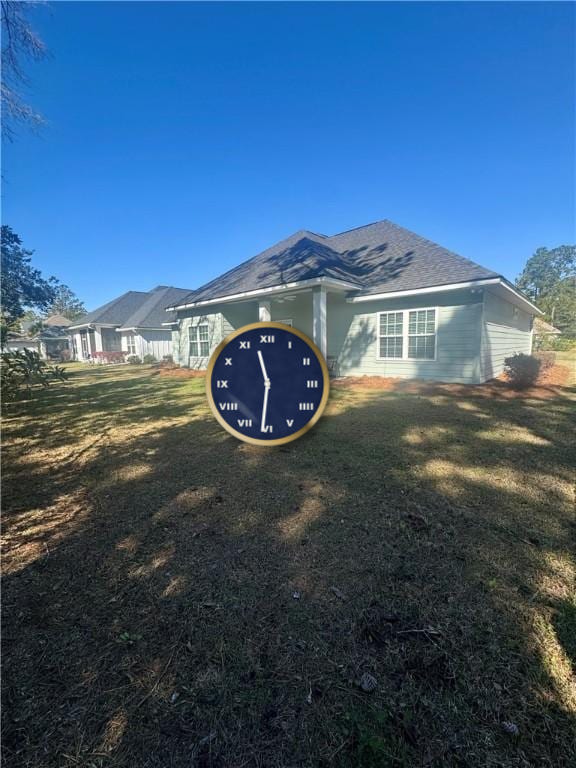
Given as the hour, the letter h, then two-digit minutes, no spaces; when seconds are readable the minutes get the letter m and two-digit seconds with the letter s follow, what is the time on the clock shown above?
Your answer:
11h31
